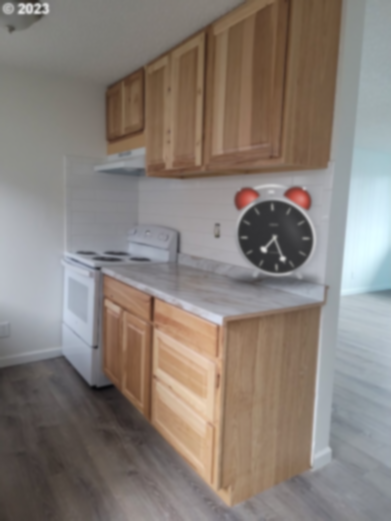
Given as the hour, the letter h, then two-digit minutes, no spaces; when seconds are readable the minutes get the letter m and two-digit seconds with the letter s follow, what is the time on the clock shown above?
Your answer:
7h27
